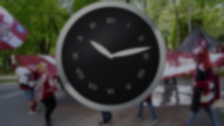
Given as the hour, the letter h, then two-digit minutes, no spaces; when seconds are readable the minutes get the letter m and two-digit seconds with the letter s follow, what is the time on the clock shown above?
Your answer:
10h13
